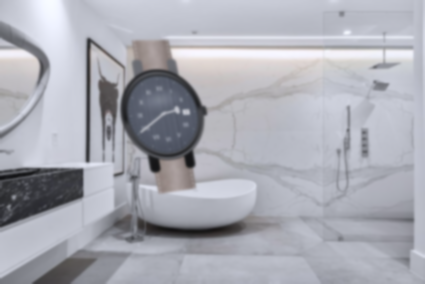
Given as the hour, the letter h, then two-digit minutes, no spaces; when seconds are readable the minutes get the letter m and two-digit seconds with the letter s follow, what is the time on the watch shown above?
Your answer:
2h40
